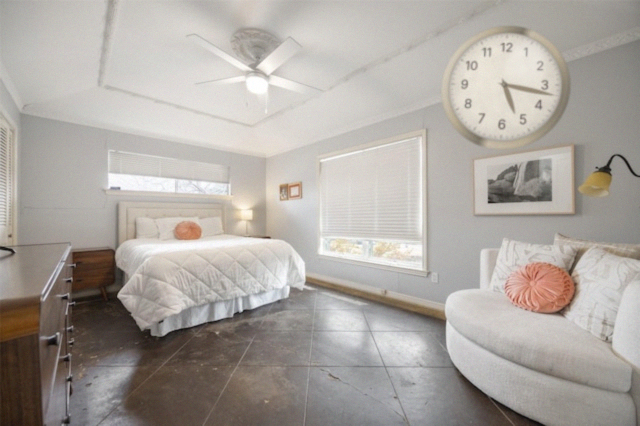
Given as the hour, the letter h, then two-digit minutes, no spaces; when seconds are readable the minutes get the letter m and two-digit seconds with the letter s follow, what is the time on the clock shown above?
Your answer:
5h17
